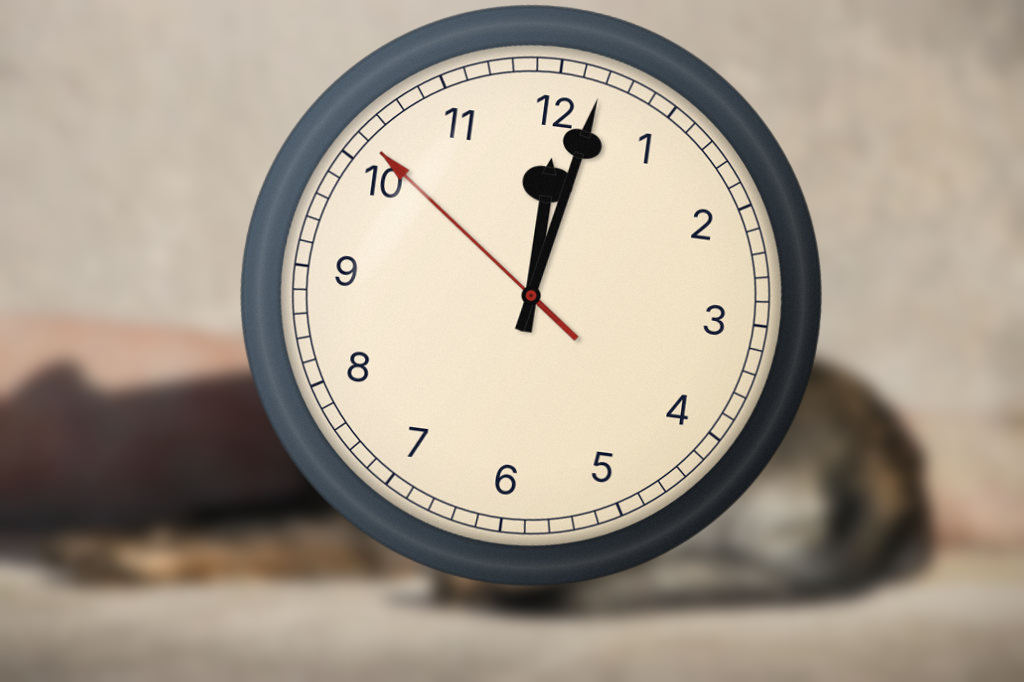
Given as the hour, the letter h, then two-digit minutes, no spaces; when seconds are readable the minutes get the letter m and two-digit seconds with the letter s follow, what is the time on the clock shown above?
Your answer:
12h01m51s
